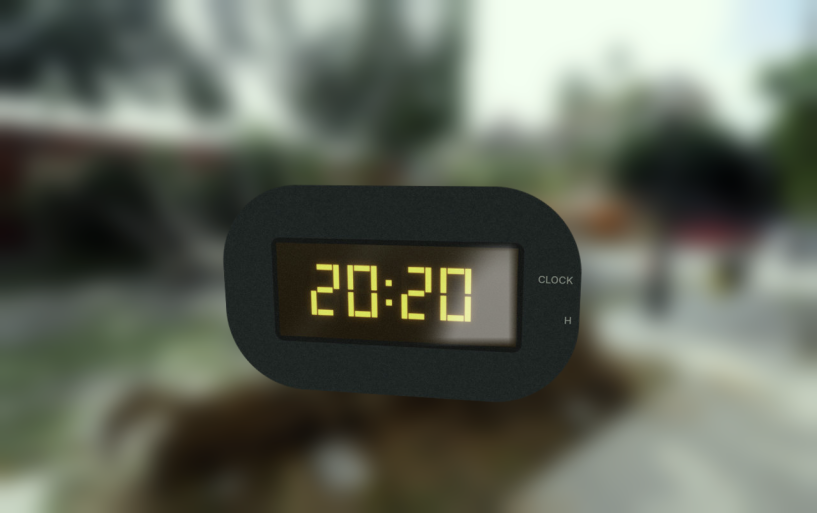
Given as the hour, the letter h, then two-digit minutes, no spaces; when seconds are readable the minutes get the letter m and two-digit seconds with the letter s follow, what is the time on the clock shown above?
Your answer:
20h20
